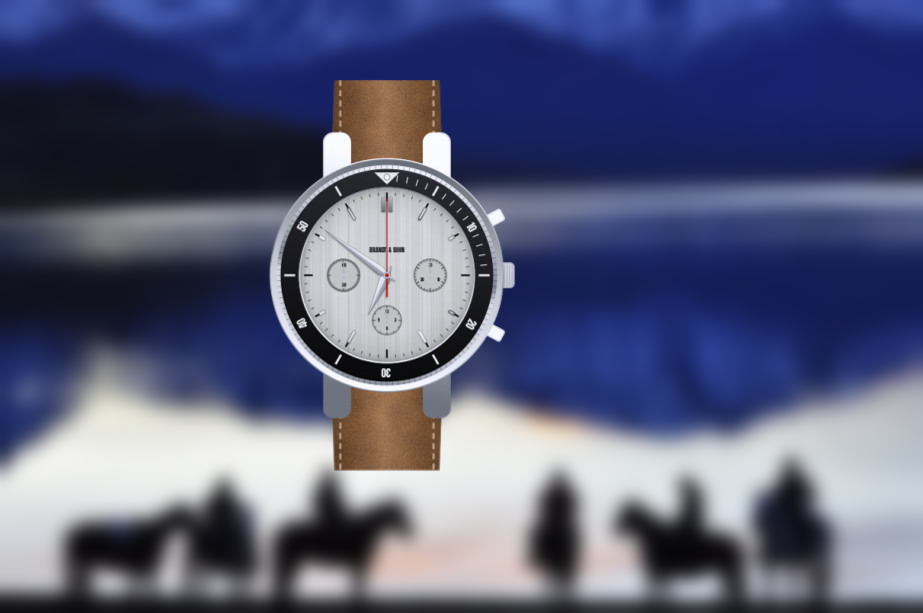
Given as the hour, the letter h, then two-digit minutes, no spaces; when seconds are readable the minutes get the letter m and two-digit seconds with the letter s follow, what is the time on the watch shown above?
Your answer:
6h51
